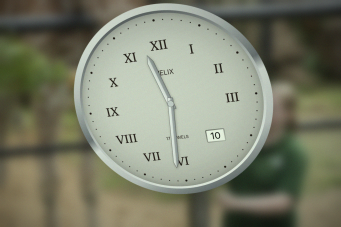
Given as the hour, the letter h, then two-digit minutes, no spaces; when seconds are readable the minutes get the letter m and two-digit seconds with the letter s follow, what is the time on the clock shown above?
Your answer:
11h31
